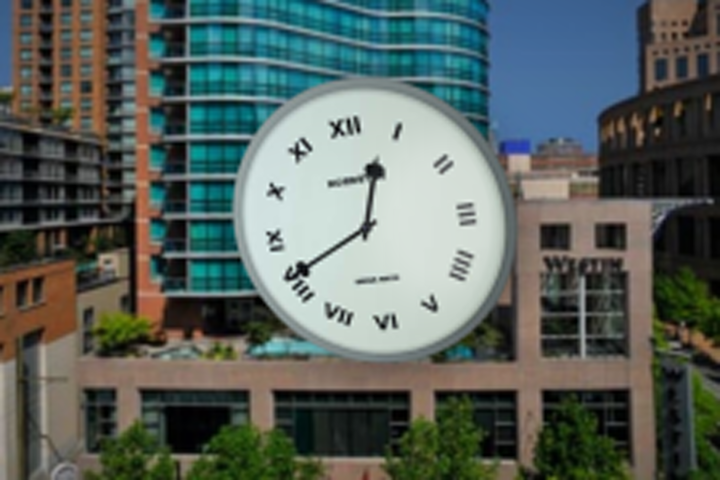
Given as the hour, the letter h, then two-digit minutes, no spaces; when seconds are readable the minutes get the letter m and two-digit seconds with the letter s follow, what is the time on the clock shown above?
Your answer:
12h41
